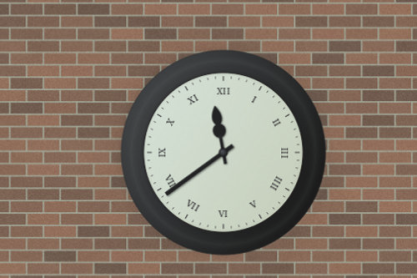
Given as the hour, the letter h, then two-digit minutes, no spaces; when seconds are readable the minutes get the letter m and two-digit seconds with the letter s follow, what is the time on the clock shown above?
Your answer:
11h39
